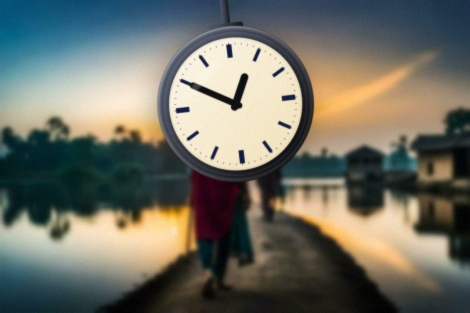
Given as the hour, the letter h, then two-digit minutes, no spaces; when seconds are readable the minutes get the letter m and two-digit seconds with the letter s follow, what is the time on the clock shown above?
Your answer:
12h50
